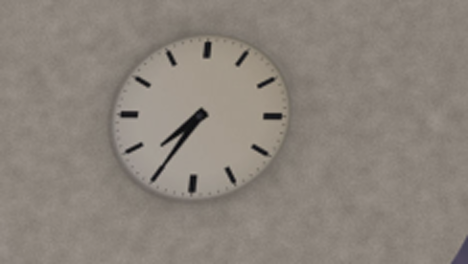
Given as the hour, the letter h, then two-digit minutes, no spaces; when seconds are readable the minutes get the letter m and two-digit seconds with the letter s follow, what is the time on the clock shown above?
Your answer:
7h35
